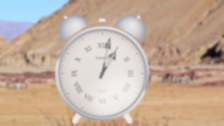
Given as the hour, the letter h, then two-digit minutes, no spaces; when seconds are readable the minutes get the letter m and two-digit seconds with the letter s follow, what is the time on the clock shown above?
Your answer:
1h02
